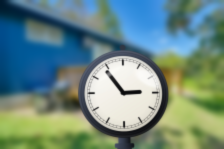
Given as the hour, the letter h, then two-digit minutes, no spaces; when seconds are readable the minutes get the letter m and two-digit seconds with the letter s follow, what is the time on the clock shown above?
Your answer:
2h54
